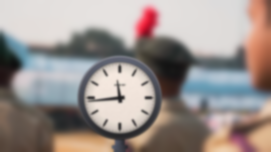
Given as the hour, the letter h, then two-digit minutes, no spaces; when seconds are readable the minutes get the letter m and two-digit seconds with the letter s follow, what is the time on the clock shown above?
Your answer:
11h44
